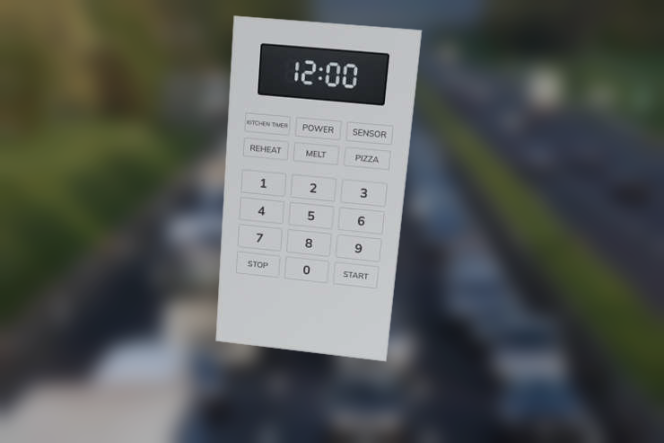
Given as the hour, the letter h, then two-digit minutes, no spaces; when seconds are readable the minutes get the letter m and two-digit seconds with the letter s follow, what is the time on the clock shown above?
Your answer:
12h00
